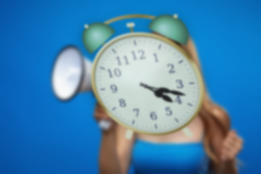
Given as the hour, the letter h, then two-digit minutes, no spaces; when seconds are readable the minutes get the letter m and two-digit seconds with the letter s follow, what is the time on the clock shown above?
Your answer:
4h18
